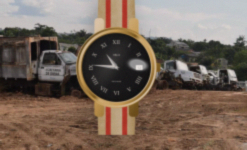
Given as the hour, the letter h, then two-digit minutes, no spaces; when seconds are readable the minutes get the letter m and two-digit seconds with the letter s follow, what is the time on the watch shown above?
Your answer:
10h46
